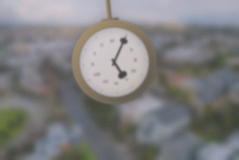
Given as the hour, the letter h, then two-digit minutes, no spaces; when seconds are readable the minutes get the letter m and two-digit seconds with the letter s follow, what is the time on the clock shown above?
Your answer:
5h05
